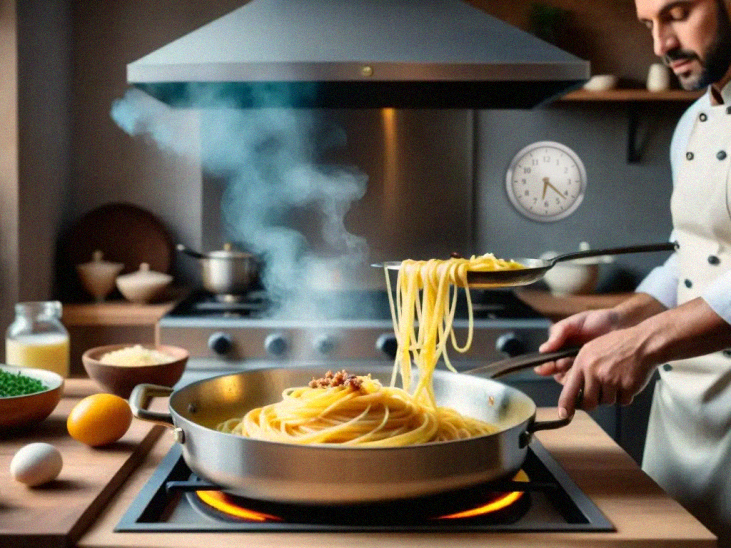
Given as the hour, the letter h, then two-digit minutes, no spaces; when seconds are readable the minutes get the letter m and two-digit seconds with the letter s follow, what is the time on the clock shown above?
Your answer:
6h22
